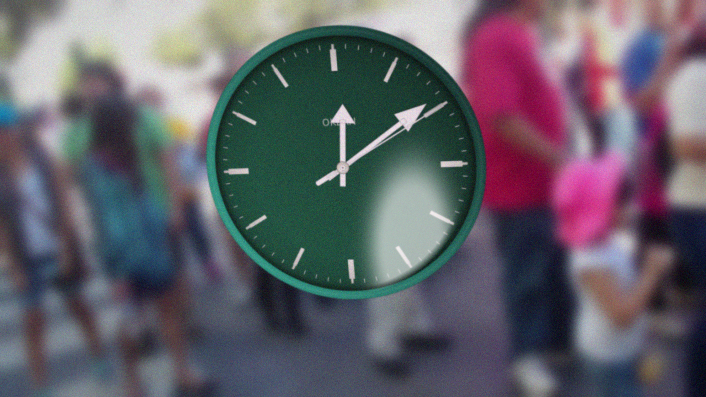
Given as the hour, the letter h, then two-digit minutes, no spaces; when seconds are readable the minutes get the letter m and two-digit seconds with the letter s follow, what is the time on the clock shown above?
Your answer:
12h09m10s
